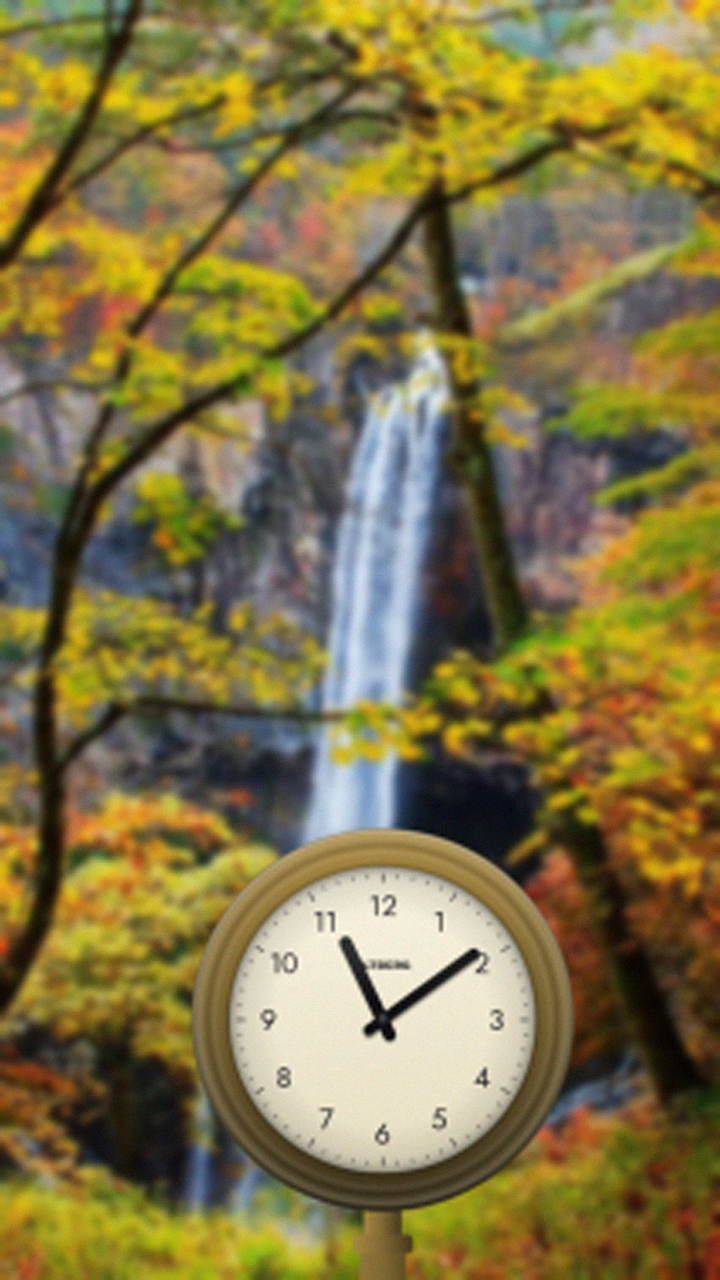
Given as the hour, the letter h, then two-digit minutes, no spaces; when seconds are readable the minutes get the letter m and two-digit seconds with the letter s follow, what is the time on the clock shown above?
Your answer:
11h09
